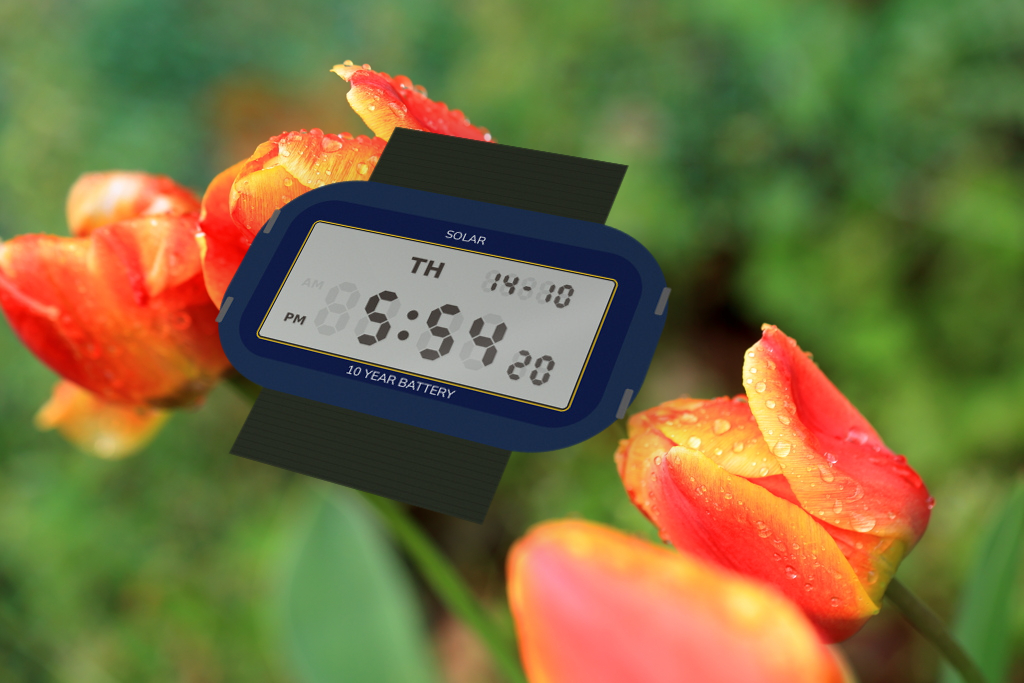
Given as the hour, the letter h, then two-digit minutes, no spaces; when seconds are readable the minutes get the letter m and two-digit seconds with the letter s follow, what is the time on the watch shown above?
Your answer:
5h54m20s
